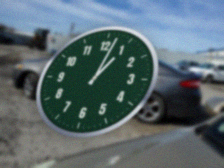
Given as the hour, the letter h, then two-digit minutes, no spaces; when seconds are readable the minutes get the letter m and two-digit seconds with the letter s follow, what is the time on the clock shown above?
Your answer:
1h02
